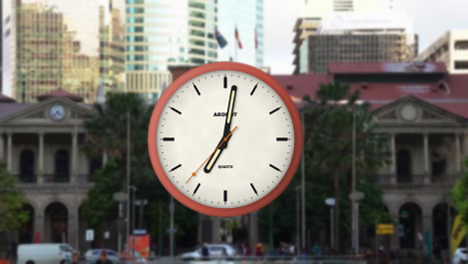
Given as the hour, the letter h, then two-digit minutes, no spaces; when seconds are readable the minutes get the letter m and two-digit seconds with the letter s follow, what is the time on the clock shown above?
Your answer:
7h01m37s
